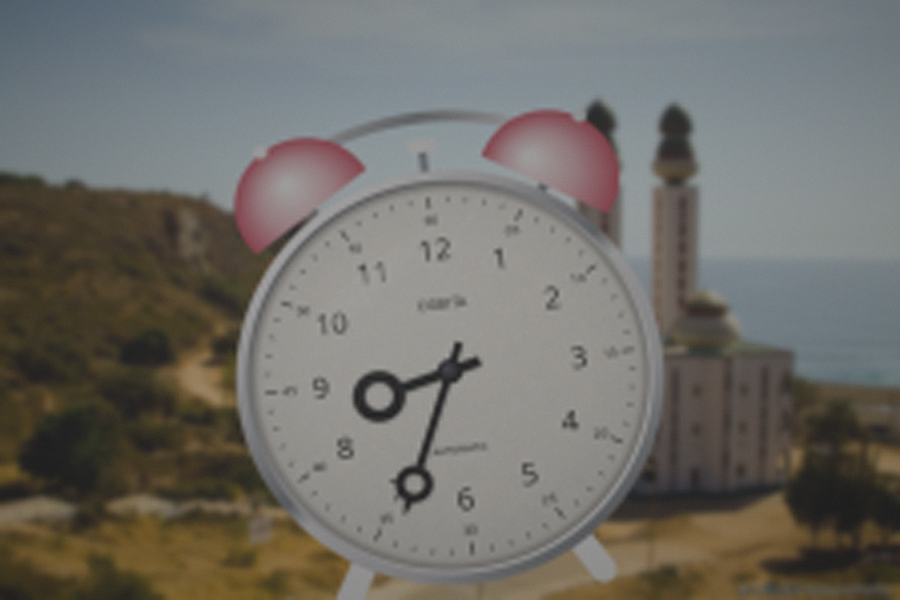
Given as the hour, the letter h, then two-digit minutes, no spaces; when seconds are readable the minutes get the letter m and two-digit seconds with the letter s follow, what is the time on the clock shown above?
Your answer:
8h34
